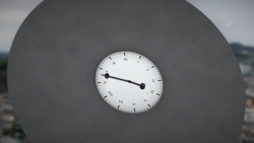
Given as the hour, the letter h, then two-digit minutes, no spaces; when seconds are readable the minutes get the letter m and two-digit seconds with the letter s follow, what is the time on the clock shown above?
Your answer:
3h48
